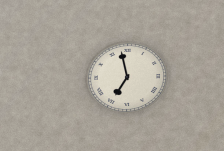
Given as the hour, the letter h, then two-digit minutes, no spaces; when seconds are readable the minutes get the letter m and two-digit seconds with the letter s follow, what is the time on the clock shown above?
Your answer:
6h58
